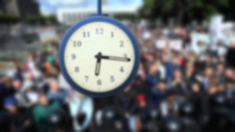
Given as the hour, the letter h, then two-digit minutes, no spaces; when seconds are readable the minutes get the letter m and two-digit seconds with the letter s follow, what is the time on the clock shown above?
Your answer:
6h16
